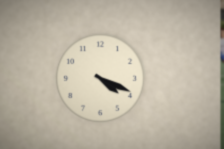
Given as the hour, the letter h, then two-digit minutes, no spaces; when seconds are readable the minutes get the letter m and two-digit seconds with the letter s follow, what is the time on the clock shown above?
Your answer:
4h19
